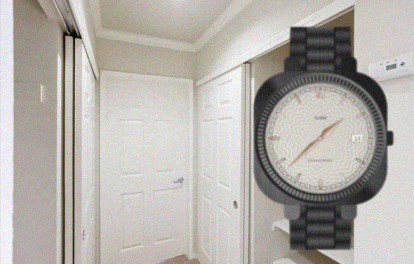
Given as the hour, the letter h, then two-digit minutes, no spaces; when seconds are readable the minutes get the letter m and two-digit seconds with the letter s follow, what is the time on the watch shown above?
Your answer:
1h38
